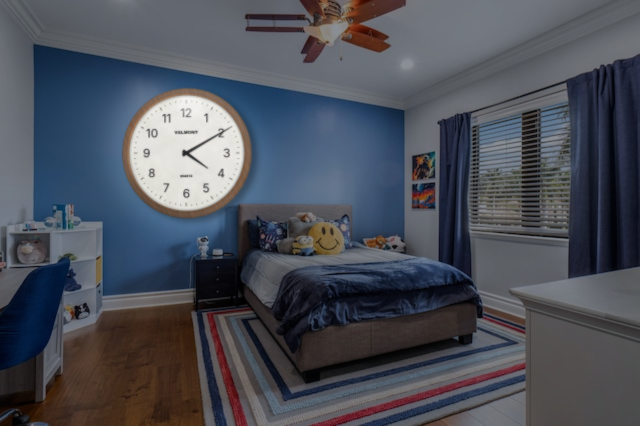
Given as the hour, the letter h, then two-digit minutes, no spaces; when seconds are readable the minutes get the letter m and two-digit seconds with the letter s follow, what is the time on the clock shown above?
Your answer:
4h10
